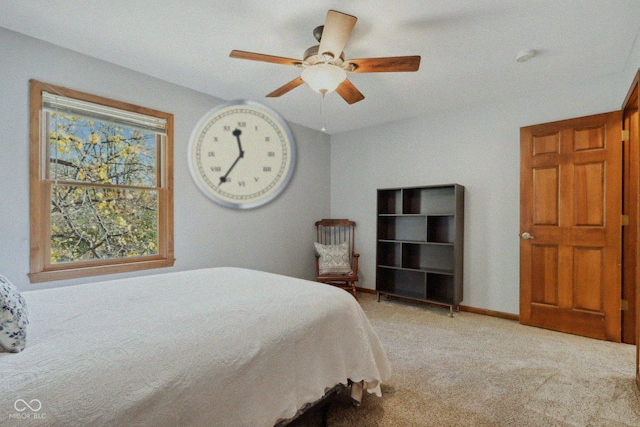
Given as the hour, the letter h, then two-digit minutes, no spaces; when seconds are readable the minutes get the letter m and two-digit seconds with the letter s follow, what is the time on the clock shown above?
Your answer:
11h36
